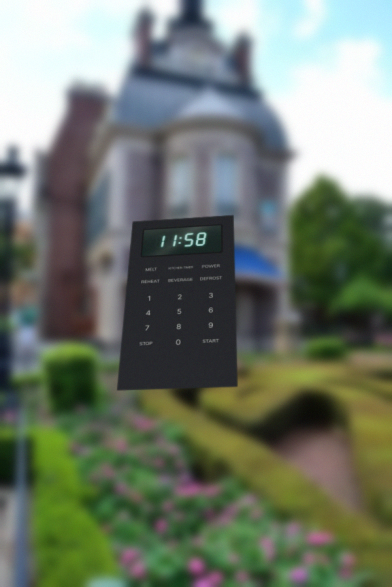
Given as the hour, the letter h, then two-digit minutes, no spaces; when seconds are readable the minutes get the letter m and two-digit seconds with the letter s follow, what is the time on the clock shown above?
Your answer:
11h58
